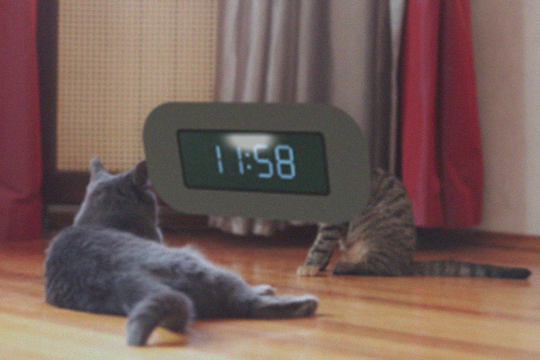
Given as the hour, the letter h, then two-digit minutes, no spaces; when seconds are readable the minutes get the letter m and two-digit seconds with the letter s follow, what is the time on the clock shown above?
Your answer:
11h58
